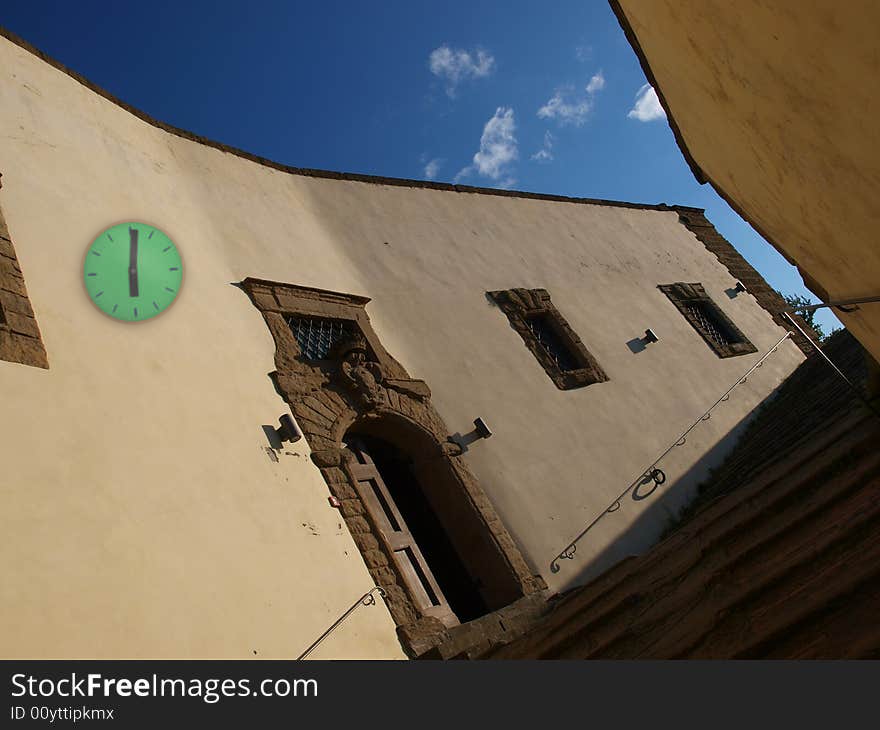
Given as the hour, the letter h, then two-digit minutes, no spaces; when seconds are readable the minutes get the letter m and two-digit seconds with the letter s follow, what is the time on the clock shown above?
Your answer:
6h01
